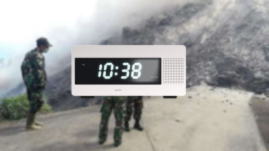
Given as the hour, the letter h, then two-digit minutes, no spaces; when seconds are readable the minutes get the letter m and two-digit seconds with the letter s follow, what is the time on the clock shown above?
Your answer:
10h38
